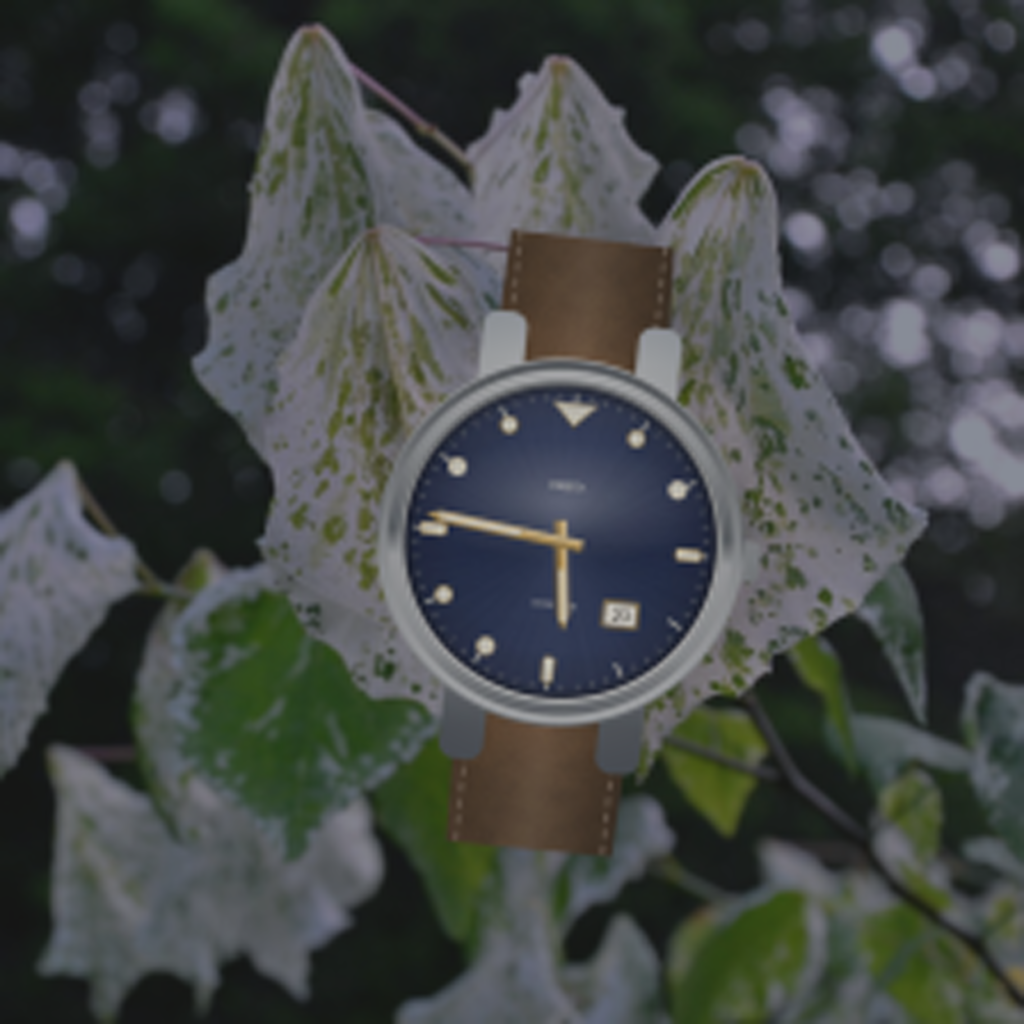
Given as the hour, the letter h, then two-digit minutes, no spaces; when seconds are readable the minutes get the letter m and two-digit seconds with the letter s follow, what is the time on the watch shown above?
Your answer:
5h46
